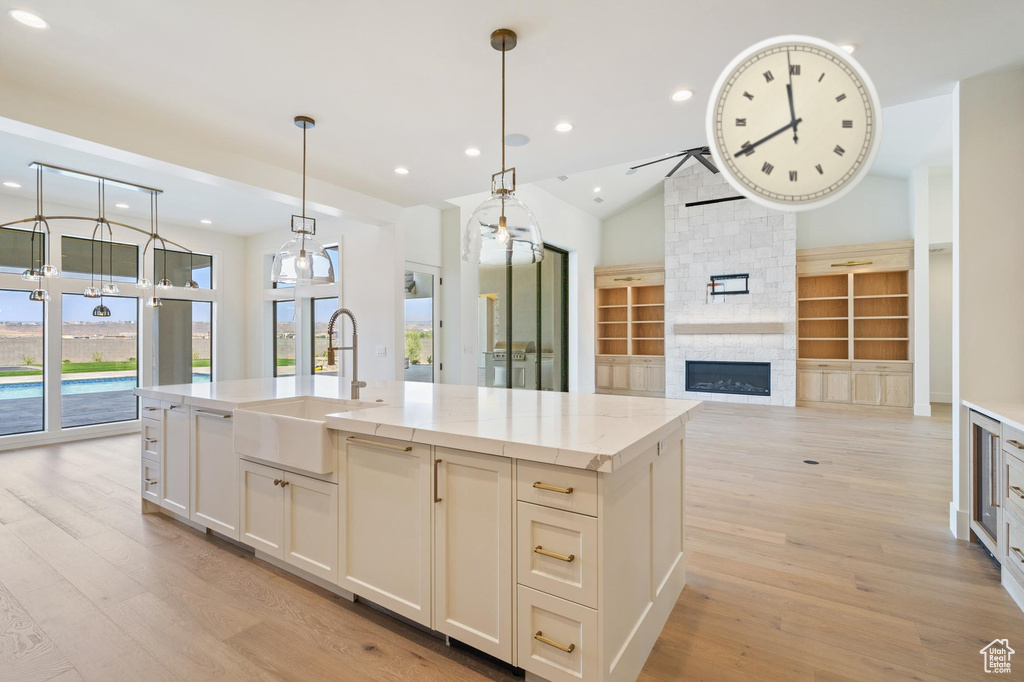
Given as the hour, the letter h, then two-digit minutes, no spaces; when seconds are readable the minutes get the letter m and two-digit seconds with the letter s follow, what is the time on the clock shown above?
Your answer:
11h39m59s
